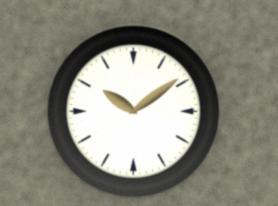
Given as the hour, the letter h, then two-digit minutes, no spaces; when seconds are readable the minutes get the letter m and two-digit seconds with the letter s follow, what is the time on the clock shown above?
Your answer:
10h09
